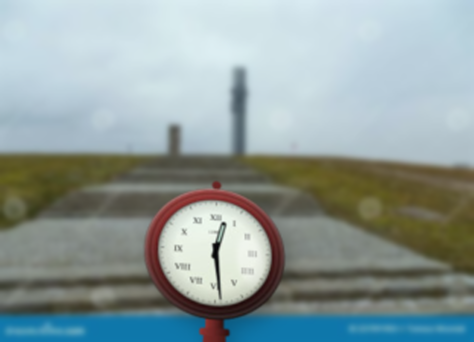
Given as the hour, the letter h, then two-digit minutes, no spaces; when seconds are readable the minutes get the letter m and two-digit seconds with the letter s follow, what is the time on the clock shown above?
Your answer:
12h29
